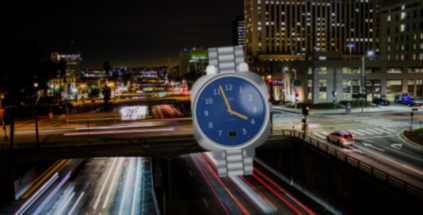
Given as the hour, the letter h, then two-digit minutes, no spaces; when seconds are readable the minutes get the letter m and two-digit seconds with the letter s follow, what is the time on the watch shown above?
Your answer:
3h57
